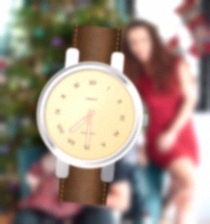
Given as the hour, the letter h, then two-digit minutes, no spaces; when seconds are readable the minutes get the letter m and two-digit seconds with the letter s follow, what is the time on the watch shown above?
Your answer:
7h30
